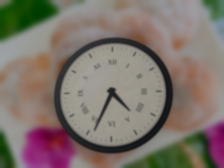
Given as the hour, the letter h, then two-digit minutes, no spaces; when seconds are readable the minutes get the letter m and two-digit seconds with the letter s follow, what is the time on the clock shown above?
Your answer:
4h34
